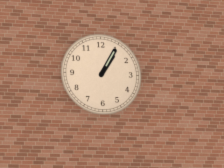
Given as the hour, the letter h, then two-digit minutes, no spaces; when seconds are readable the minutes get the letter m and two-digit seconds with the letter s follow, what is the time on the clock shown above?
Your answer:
1h05
